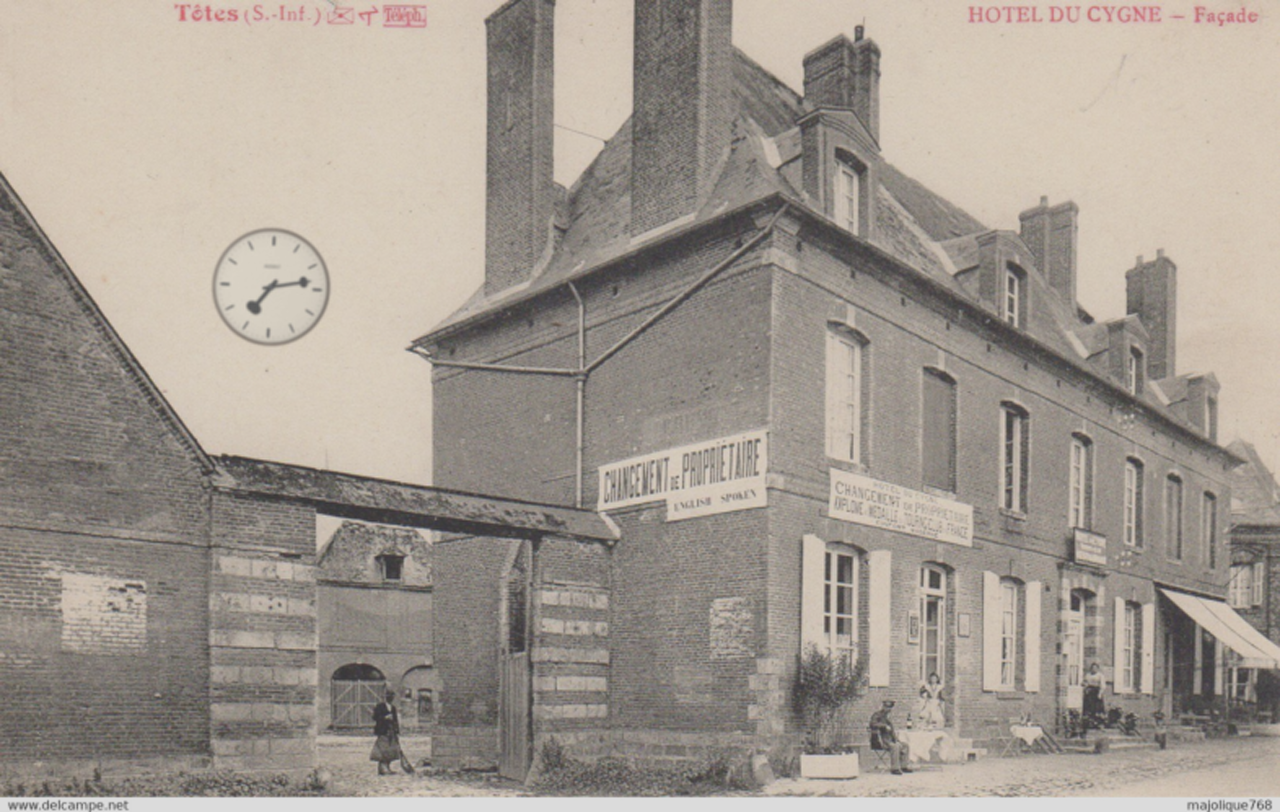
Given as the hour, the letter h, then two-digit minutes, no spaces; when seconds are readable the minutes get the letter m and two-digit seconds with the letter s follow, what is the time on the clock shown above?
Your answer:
7h13
